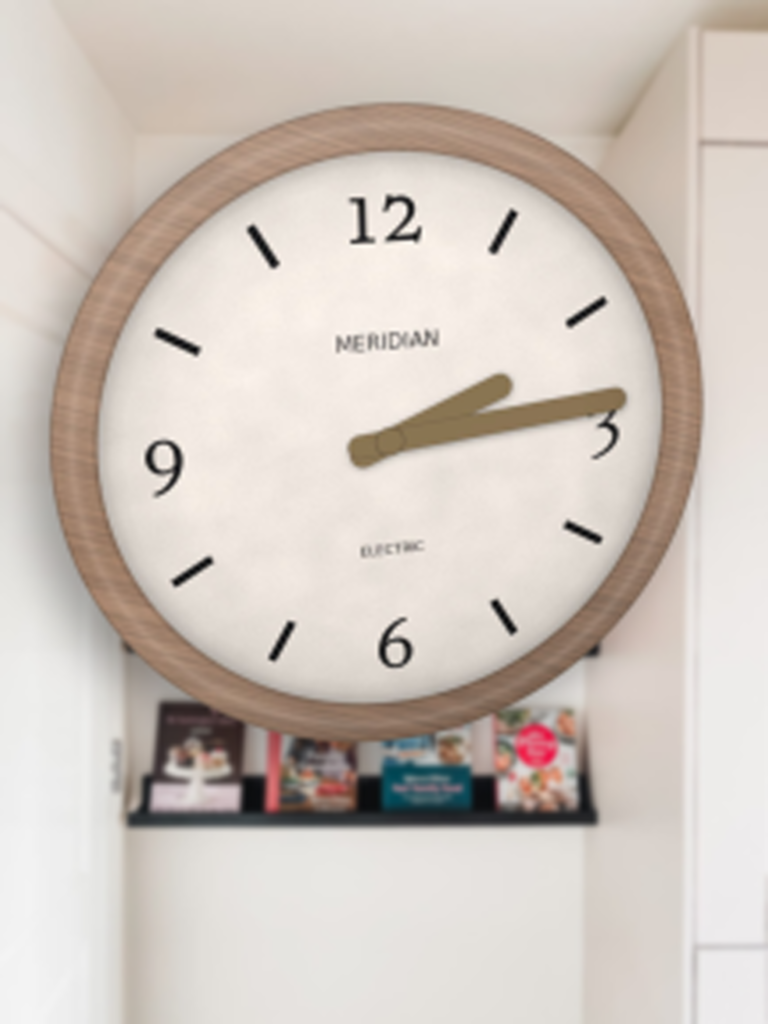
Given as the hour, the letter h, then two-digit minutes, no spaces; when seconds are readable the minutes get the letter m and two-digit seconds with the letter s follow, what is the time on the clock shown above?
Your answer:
2h14
